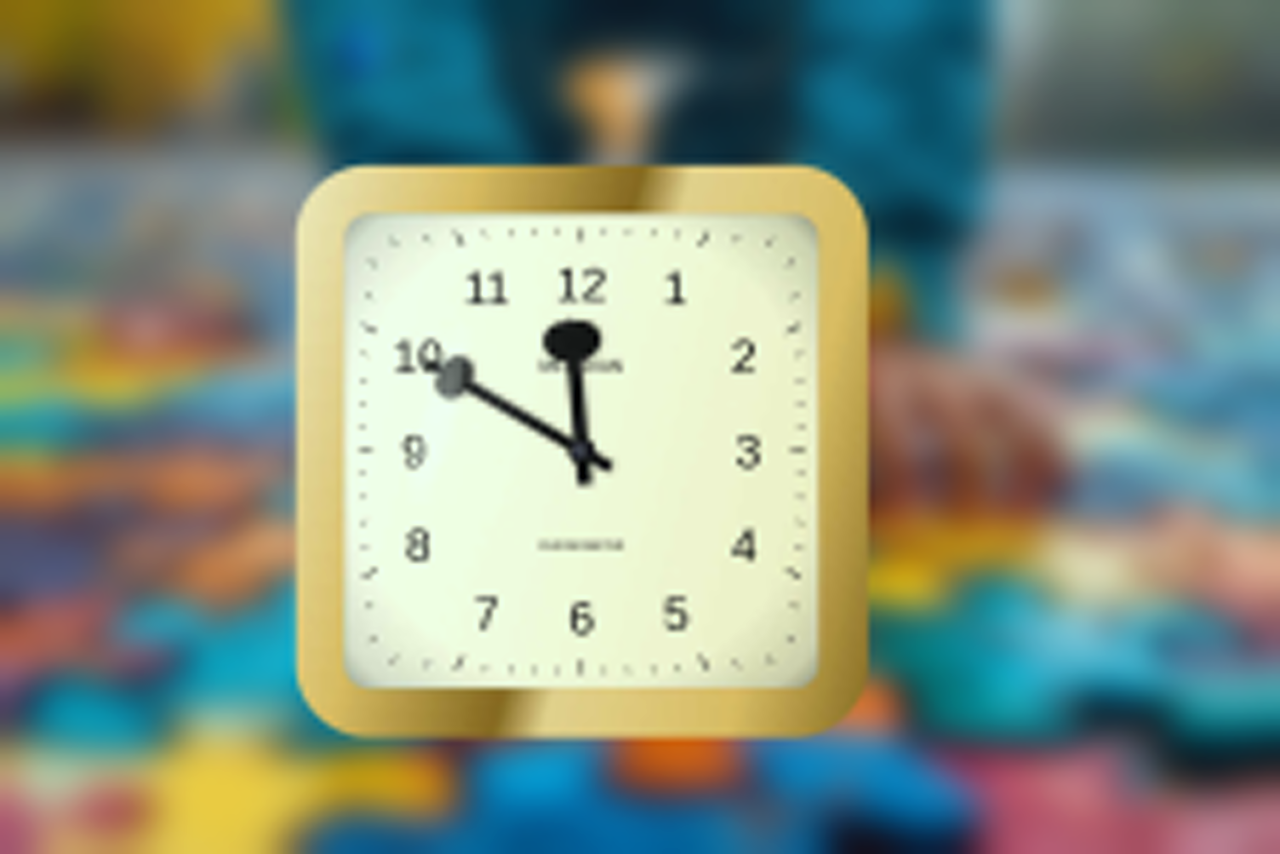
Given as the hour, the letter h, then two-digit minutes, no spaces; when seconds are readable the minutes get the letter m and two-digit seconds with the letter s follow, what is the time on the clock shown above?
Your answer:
11h50
